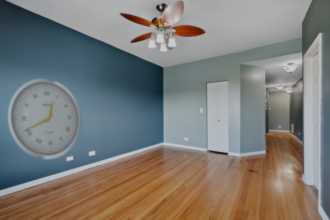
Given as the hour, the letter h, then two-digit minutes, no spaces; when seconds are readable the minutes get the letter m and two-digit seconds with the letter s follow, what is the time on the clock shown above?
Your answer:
12h41
